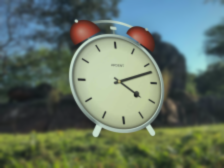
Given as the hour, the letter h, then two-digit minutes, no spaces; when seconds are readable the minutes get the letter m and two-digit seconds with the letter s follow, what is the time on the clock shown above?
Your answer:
4h12
